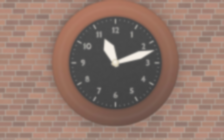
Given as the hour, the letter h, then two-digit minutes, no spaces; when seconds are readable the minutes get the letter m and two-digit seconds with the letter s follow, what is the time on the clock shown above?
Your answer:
11h12
